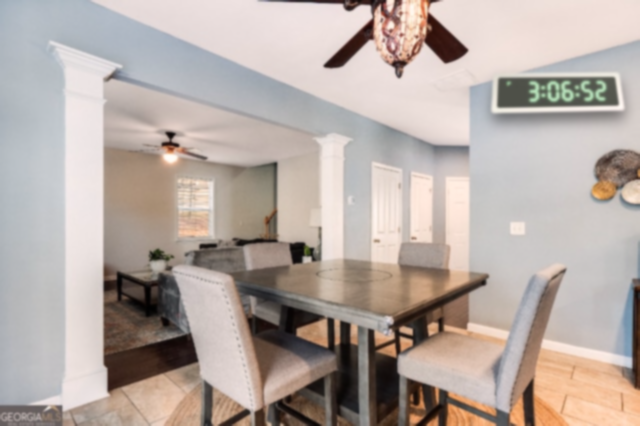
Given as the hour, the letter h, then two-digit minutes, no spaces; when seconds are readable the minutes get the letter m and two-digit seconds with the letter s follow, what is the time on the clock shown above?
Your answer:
3h06m52s
